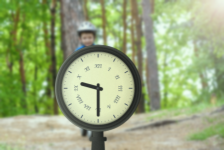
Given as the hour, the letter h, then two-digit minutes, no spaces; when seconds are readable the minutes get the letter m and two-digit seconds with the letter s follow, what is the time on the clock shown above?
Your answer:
9h30
